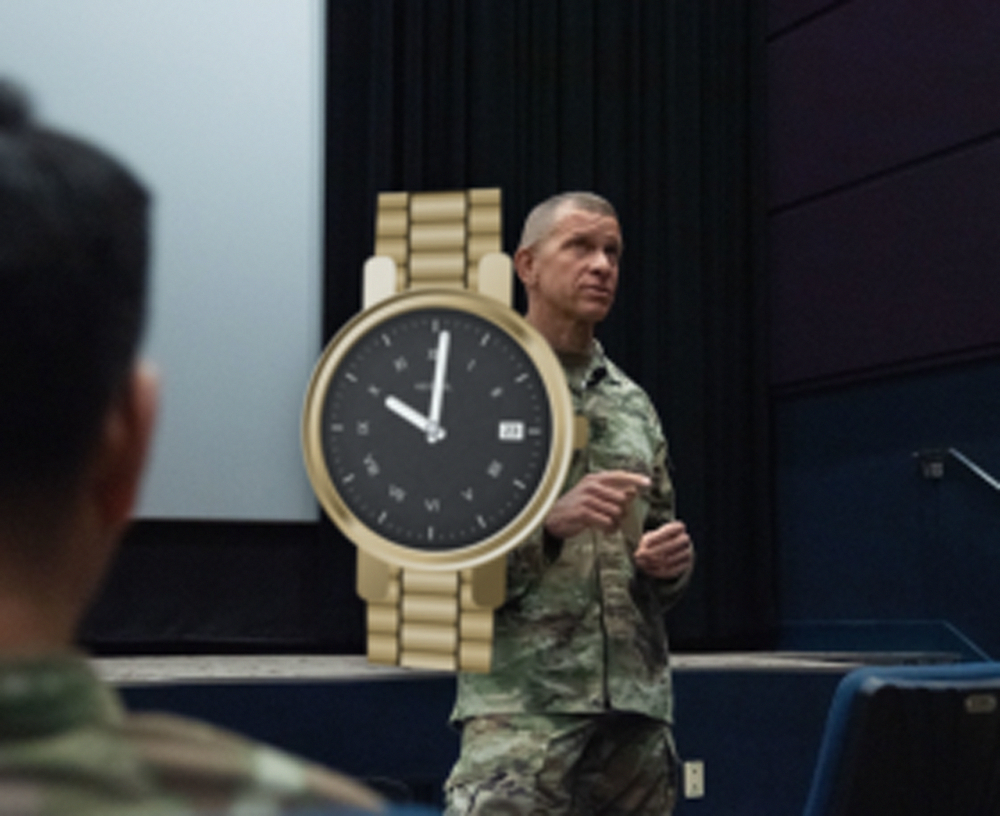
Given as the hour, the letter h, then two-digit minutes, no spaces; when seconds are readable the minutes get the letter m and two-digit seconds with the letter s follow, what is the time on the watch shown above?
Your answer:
10h01
